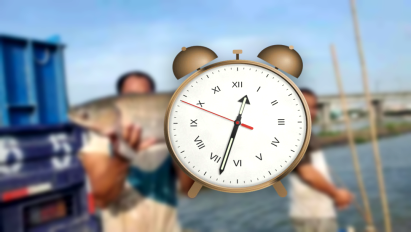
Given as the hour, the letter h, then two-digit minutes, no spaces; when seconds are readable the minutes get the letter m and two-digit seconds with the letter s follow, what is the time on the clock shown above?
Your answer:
12h32m49s
